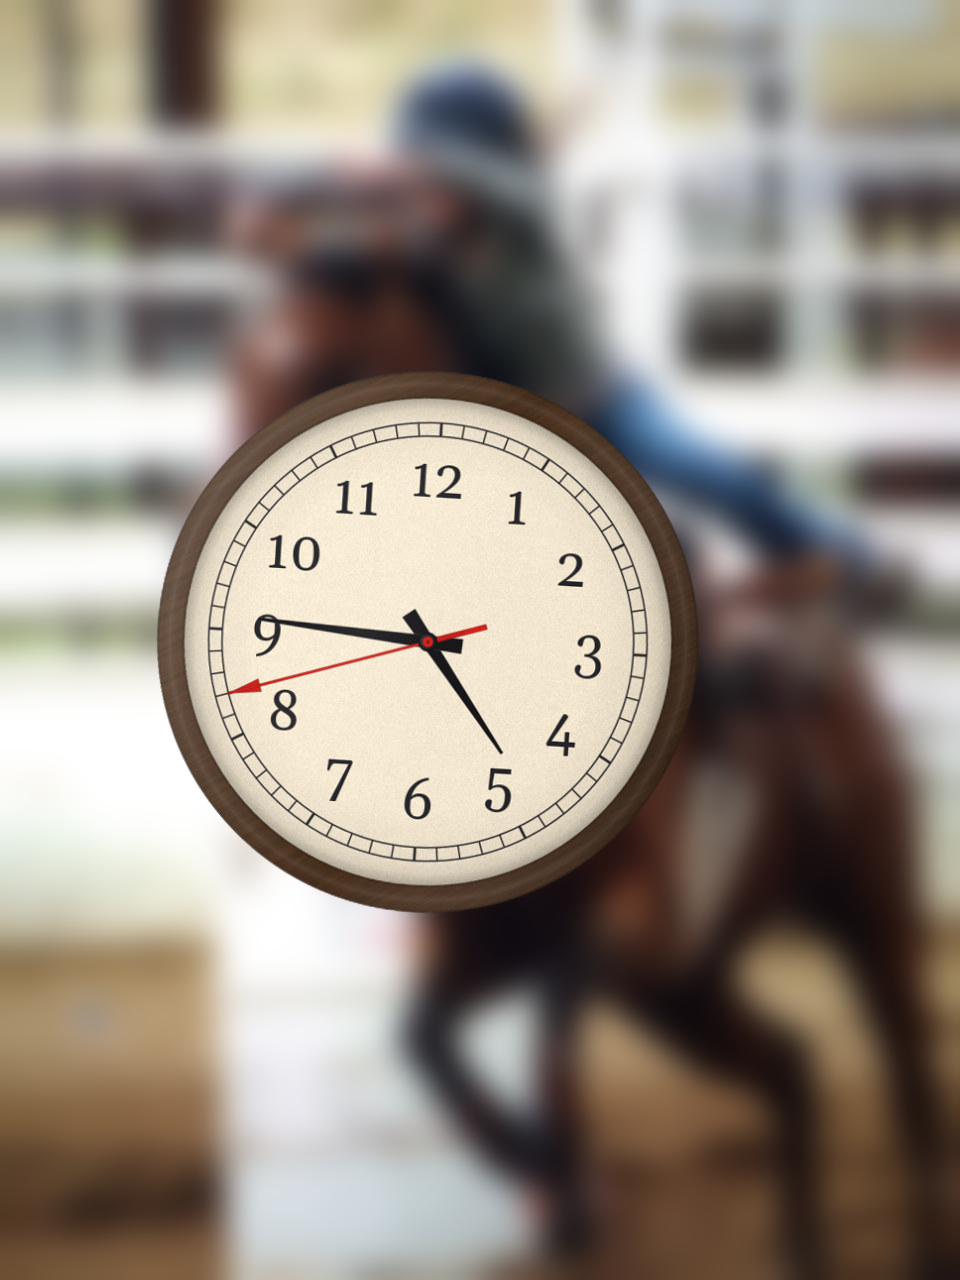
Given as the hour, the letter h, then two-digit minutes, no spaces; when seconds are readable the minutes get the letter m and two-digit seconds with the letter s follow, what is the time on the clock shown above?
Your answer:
4h45m42s
